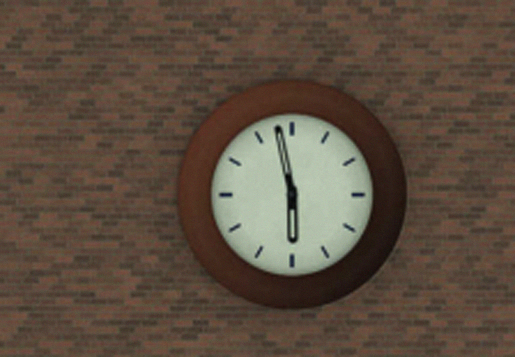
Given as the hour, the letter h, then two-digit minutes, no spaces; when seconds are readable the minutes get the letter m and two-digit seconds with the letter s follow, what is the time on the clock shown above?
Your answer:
5h58
